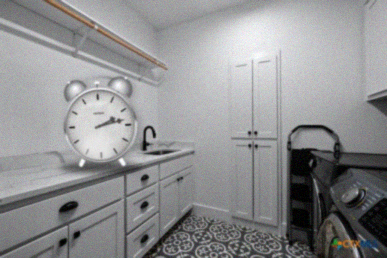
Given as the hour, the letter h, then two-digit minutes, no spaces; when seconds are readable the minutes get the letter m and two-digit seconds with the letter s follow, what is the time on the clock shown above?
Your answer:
2h13
